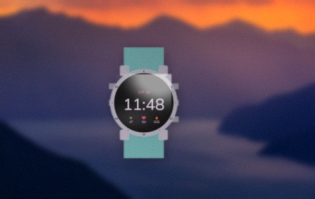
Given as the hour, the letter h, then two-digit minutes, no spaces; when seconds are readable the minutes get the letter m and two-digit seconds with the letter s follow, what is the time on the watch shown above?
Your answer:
11h48
